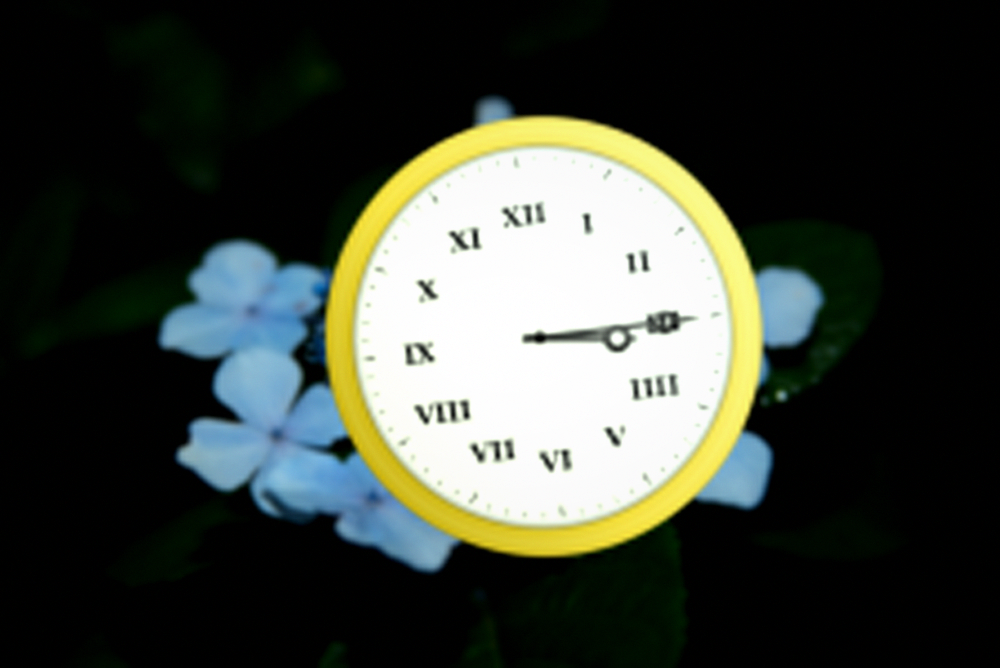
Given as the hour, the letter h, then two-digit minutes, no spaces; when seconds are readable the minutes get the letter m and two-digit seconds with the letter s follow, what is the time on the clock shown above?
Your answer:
3h15
